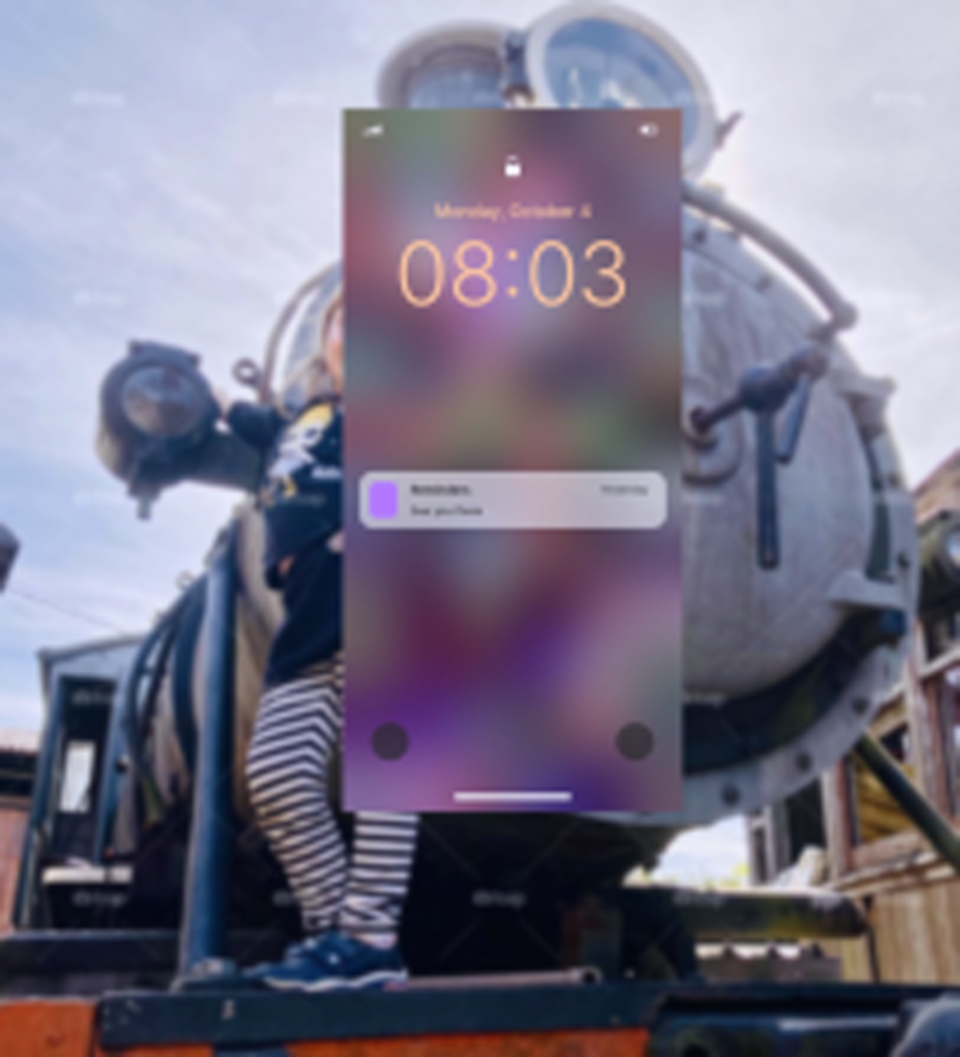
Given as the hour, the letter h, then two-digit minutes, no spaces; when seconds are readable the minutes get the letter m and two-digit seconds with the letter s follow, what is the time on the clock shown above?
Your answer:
8h03
